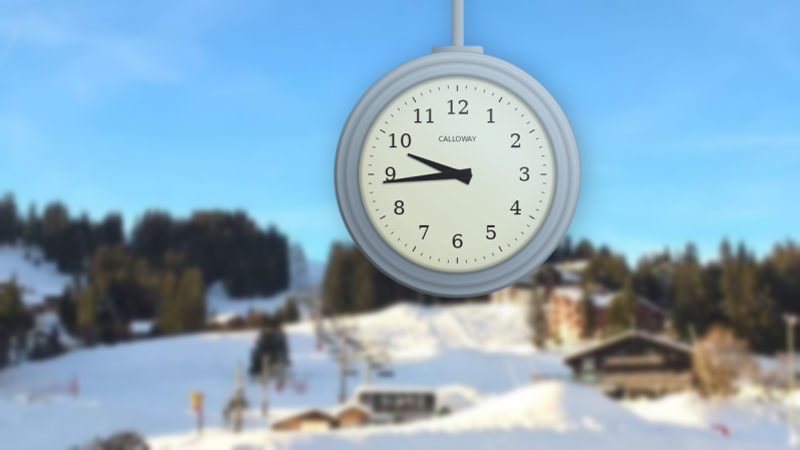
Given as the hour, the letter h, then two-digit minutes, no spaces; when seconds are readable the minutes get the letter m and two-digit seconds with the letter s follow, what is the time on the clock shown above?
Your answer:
9h44
